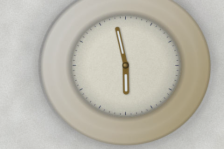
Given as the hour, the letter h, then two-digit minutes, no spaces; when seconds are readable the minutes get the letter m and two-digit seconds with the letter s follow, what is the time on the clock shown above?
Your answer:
5h58
